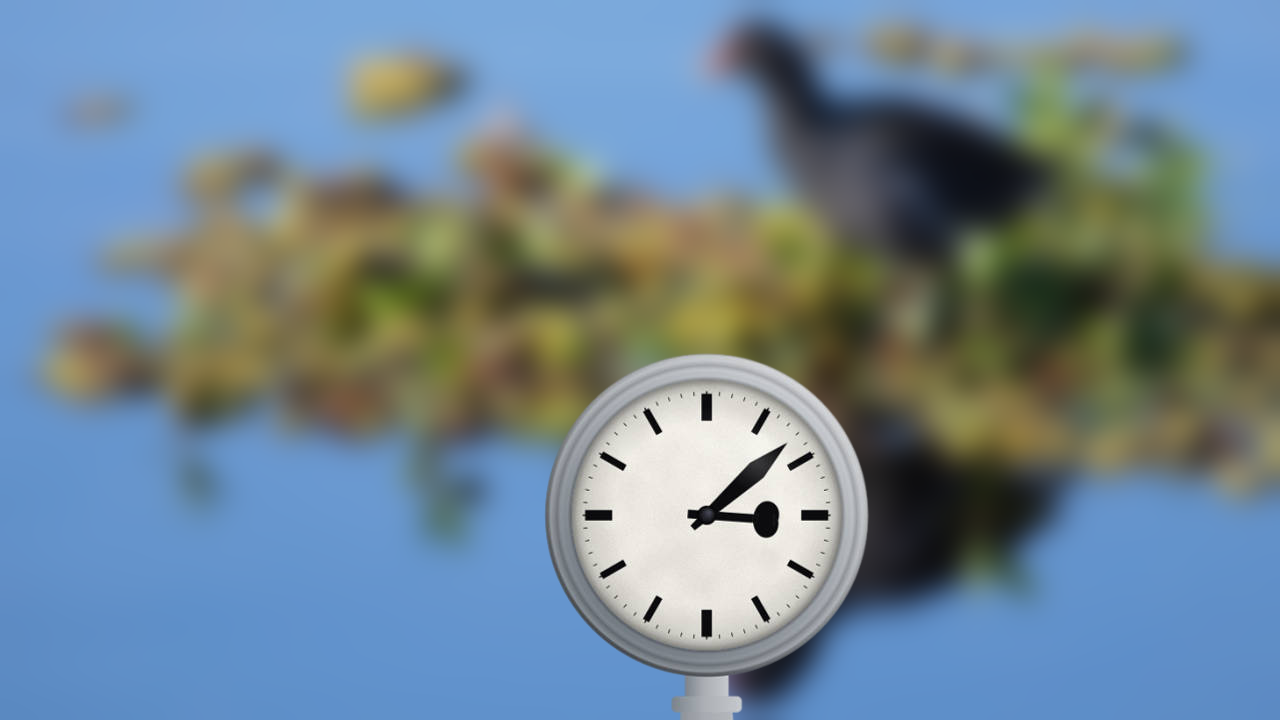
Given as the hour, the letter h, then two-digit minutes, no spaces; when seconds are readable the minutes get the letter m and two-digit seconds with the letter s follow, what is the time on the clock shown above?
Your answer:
3h08
